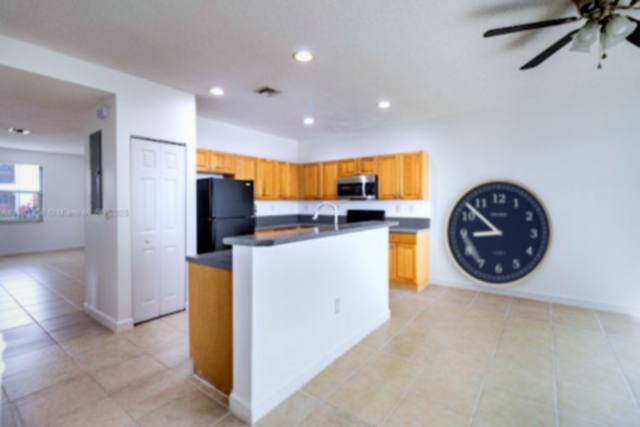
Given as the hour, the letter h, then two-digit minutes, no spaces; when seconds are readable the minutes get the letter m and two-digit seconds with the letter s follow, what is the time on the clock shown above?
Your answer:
8h52
